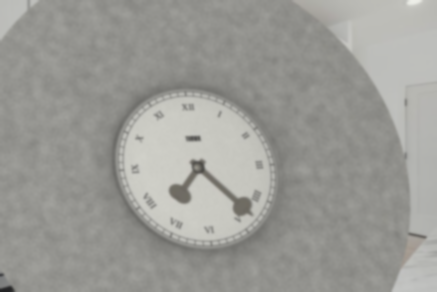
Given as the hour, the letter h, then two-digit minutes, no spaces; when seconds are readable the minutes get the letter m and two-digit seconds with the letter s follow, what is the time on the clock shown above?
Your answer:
7h23
